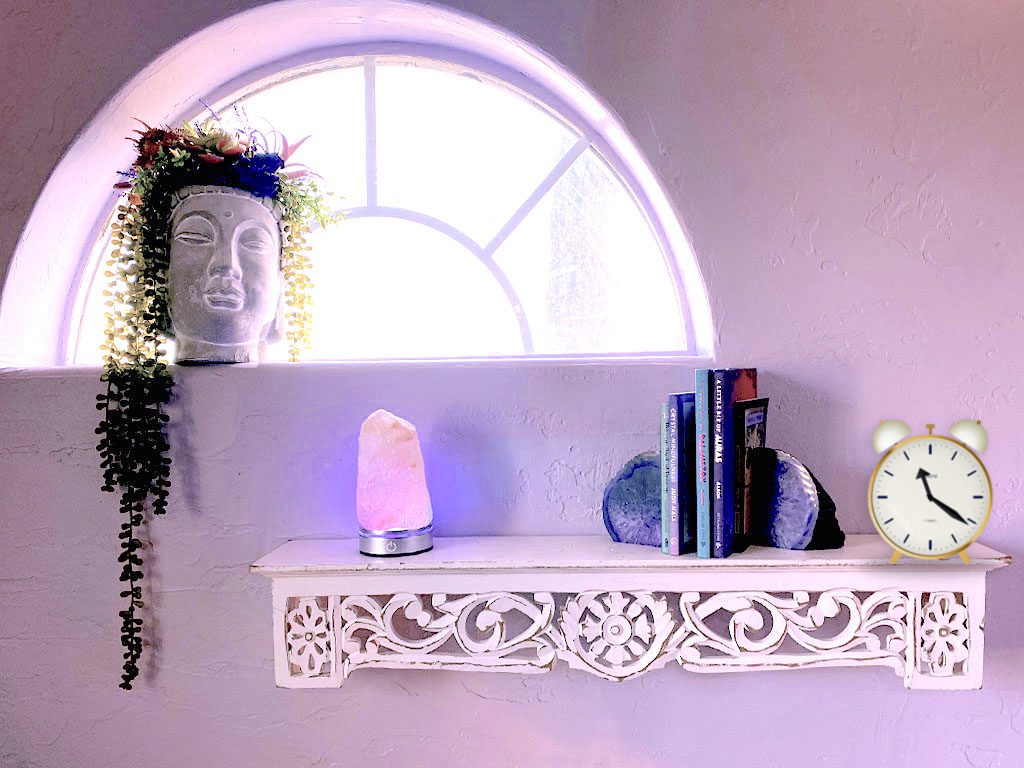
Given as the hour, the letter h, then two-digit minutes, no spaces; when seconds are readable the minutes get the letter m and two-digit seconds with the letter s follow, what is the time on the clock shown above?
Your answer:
11h21
